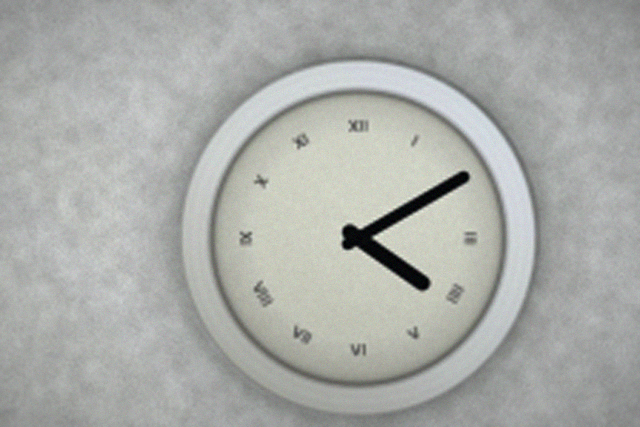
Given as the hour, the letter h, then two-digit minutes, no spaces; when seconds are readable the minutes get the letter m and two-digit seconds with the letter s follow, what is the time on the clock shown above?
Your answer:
4h10
